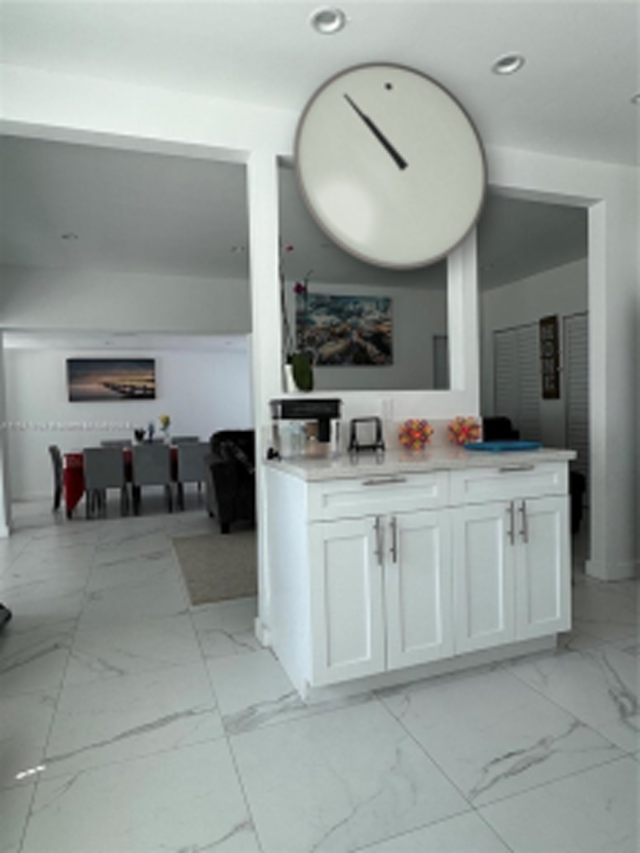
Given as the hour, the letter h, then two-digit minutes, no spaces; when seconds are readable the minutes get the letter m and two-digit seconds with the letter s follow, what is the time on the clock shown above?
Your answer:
10h54
